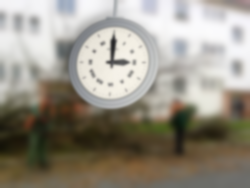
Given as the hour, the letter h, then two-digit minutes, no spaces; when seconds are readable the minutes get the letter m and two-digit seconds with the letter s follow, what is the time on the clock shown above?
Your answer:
3h00
